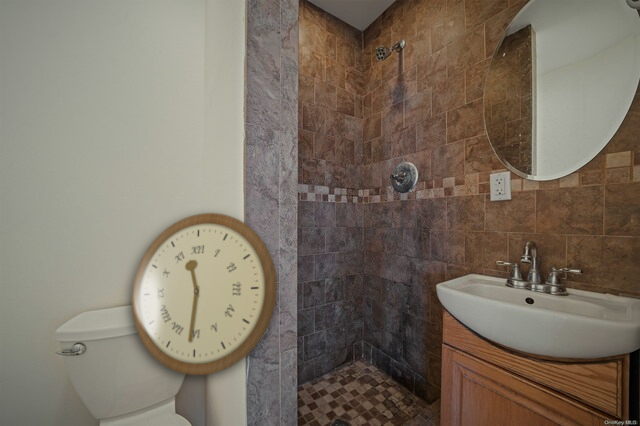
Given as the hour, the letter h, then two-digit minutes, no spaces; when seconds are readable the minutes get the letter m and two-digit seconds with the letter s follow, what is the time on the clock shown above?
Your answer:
11h31
